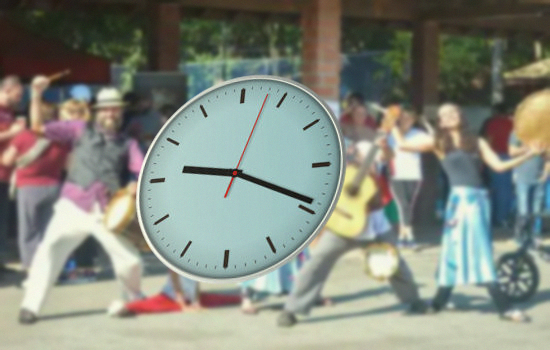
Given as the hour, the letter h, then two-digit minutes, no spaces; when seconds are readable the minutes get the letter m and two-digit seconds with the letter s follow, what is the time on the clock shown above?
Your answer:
9h19m03s
